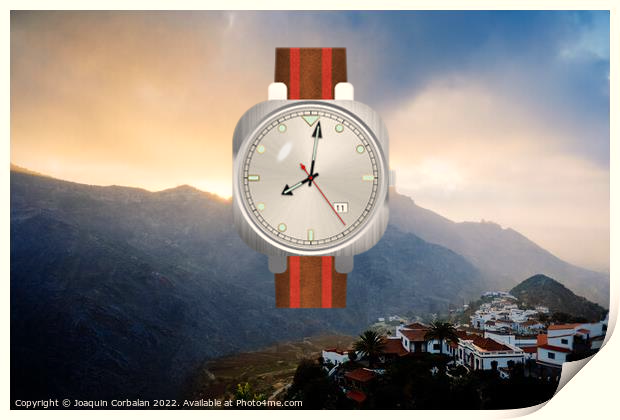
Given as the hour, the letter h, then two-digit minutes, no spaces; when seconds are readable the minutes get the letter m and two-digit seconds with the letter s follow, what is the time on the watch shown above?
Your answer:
8h01m24s
